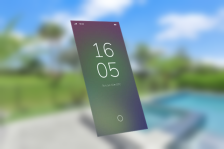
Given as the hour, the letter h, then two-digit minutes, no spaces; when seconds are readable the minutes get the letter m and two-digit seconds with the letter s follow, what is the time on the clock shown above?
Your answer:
16h05
